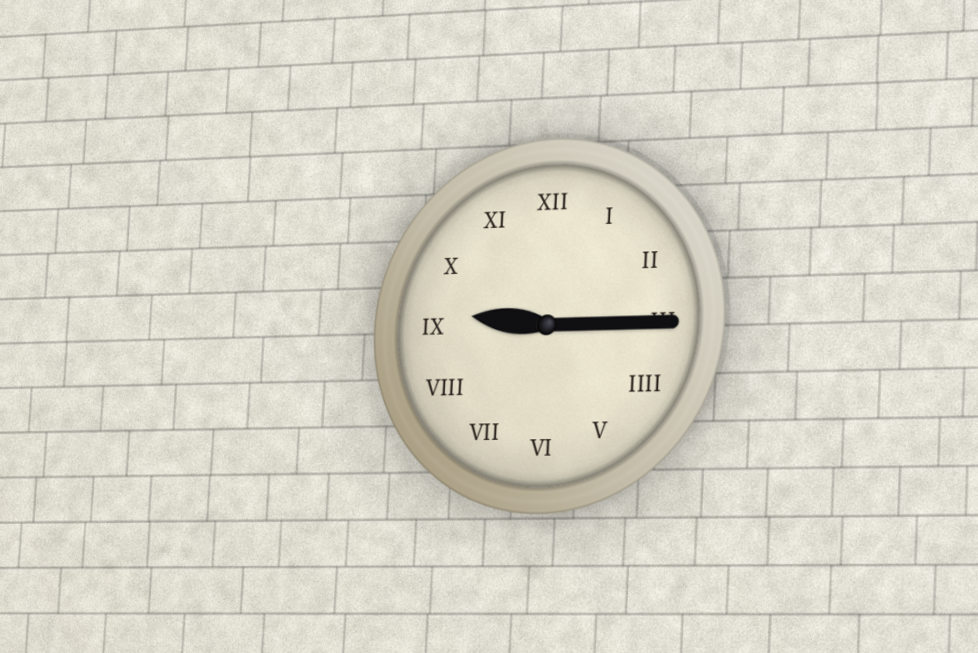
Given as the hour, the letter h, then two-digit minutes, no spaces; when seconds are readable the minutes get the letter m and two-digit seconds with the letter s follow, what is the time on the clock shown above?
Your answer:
9h15
